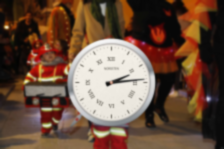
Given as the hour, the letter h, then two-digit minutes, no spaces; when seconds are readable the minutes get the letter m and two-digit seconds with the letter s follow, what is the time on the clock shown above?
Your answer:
2h14
